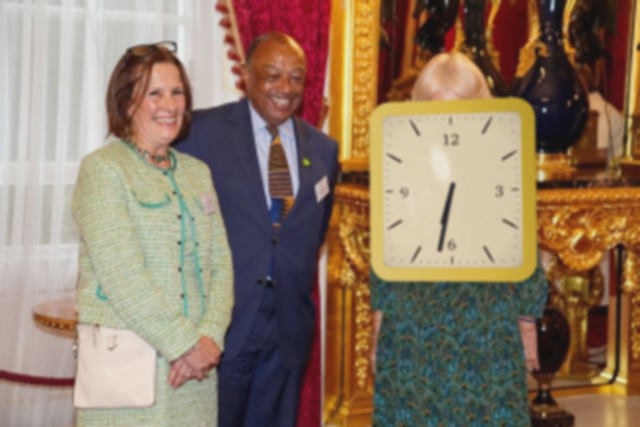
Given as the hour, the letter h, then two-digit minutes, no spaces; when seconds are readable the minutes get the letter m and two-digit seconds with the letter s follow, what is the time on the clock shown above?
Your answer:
6h32
